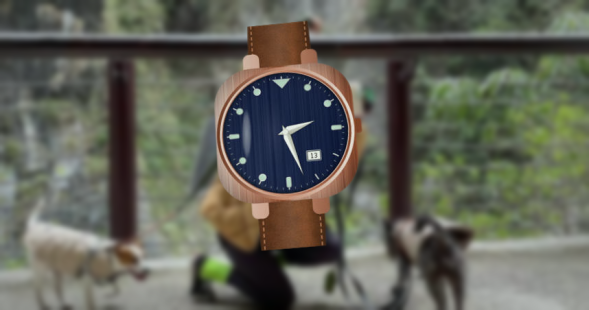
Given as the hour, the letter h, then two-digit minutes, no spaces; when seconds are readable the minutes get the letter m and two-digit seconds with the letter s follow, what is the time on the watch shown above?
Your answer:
2h27
